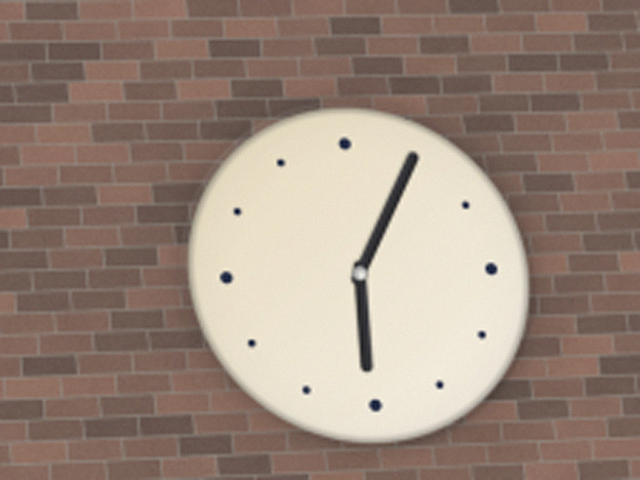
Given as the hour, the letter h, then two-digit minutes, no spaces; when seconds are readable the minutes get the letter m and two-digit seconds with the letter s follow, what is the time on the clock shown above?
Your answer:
6h05
